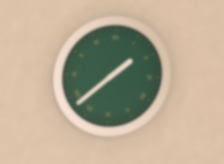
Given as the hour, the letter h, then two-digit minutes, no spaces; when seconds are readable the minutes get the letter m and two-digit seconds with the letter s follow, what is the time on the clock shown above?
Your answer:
1h38
